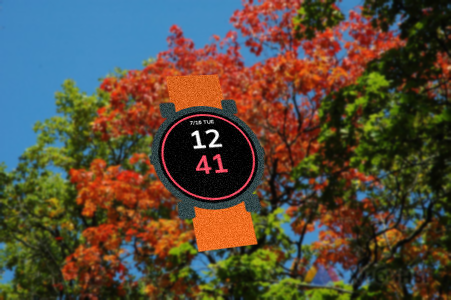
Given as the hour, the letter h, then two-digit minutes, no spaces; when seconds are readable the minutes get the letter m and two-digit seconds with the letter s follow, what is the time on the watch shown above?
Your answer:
12h41
